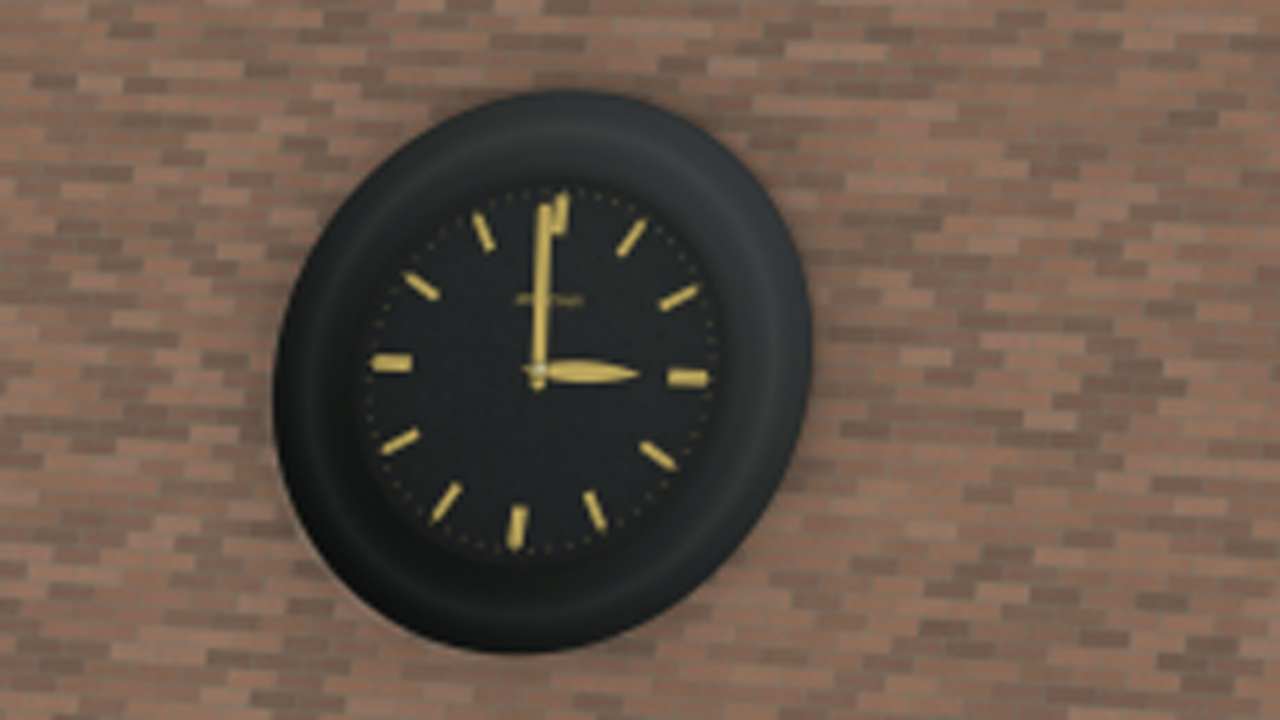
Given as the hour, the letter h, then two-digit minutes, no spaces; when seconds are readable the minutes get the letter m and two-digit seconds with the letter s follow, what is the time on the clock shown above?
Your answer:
2h59
